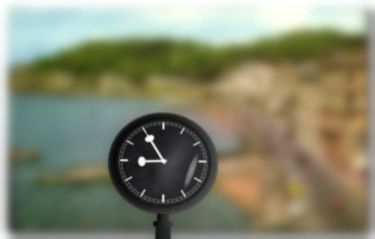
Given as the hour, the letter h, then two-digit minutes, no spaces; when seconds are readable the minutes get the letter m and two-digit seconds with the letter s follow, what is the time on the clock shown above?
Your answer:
8h55
